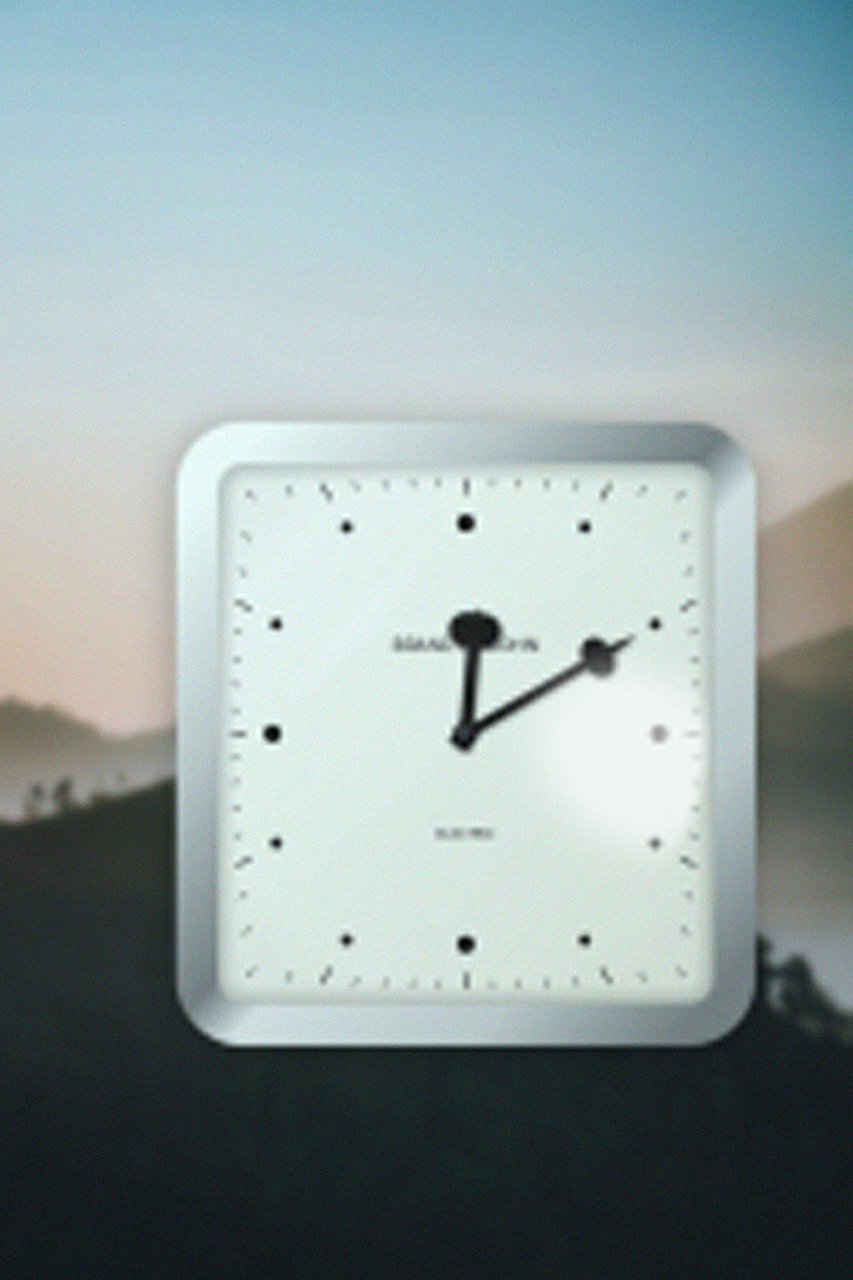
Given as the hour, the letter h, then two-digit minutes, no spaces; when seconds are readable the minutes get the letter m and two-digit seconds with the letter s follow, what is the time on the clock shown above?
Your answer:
12h10
